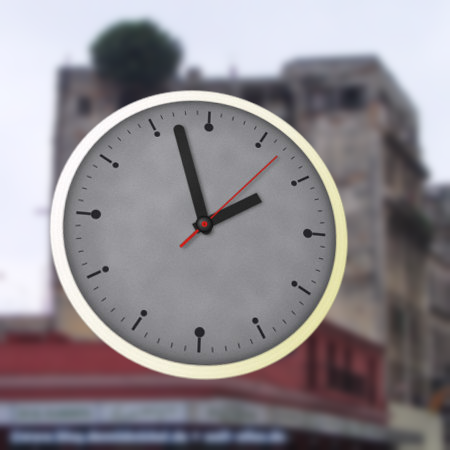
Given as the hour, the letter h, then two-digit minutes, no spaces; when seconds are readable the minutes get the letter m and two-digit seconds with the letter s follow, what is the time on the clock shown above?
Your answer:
1h57m07s
